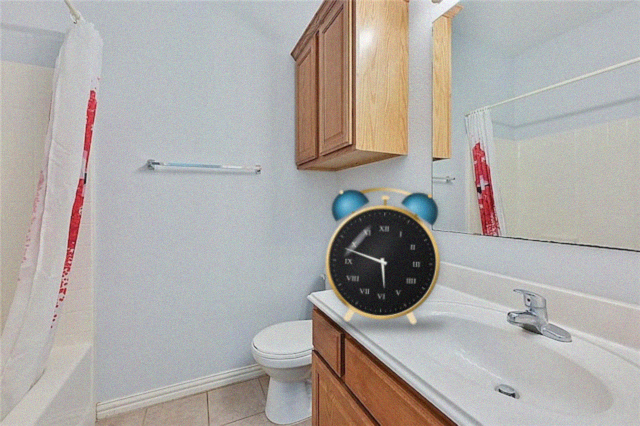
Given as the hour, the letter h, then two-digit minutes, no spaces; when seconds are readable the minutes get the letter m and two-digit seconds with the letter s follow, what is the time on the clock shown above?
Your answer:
5h48
